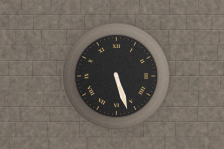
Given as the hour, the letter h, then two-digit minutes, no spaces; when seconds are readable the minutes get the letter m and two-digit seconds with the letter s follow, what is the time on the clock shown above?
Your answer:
5h27
